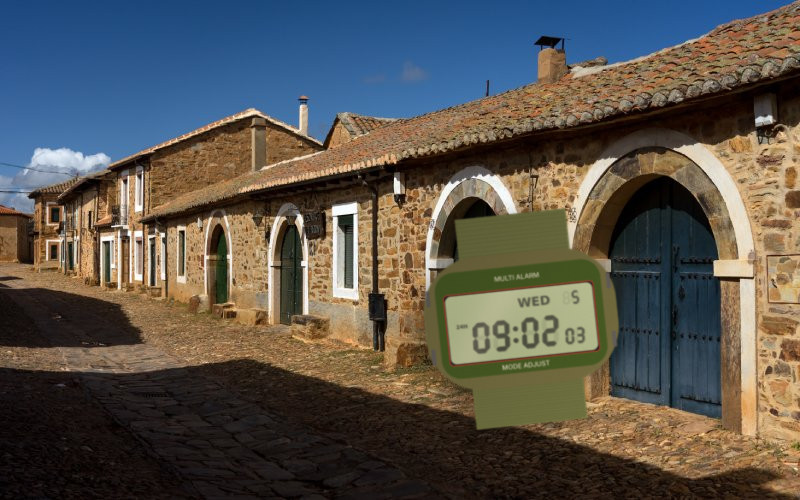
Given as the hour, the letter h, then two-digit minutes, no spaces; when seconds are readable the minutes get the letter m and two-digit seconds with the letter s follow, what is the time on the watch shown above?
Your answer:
9h02m03s
